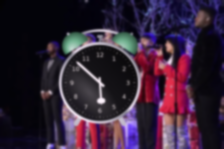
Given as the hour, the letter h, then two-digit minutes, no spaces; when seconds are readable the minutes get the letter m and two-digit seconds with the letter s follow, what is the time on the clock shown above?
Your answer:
5h52
